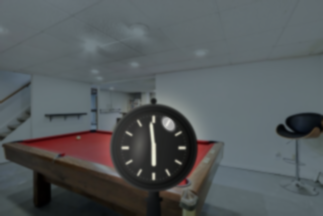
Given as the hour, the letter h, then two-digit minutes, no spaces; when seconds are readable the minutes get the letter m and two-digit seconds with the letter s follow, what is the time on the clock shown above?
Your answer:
5h59
